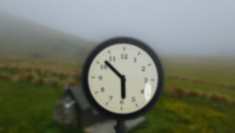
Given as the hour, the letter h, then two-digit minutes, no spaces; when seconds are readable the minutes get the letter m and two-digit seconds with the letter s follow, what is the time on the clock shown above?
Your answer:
5h52
